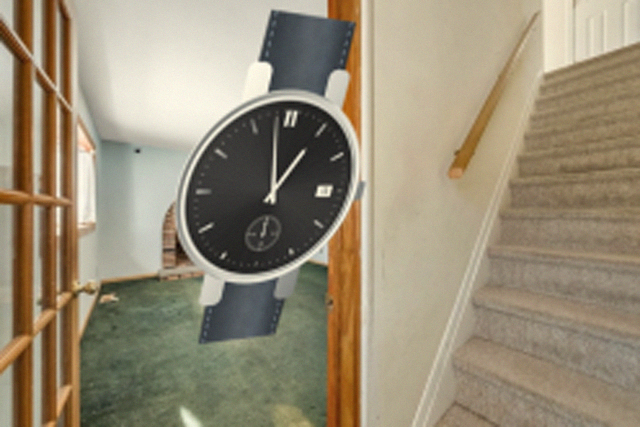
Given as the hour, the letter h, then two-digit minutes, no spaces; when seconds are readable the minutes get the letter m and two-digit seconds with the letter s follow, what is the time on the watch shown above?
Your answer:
12h58
